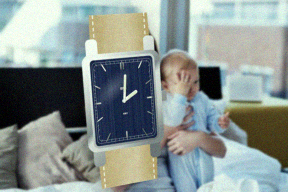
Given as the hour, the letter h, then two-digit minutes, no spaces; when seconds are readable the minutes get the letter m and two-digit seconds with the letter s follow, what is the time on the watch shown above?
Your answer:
2h01
